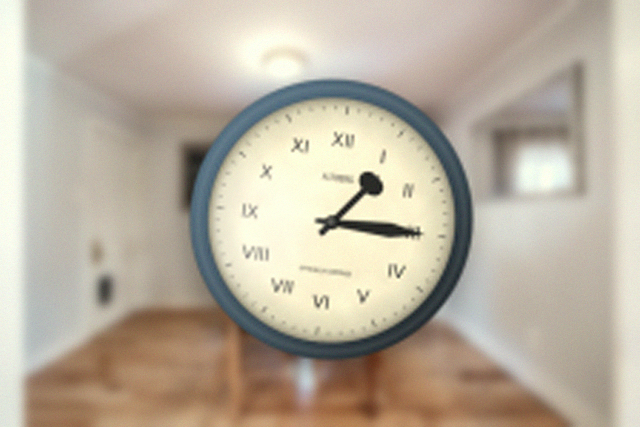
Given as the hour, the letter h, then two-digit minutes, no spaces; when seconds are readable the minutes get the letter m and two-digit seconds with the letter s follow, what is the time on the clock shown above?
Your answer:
1h15
